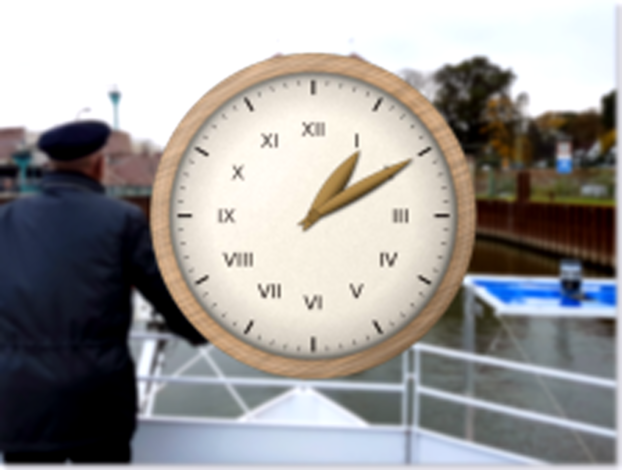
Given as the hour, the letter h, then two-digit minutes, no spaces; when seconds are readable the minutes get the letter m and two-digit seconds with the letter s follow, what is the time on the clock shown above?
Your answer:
1h10
